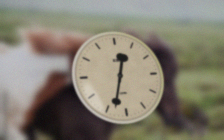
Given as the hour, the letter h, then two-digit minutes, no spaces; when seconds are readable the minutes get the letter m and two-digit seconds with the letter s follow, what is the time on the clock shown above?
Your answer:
12h33
